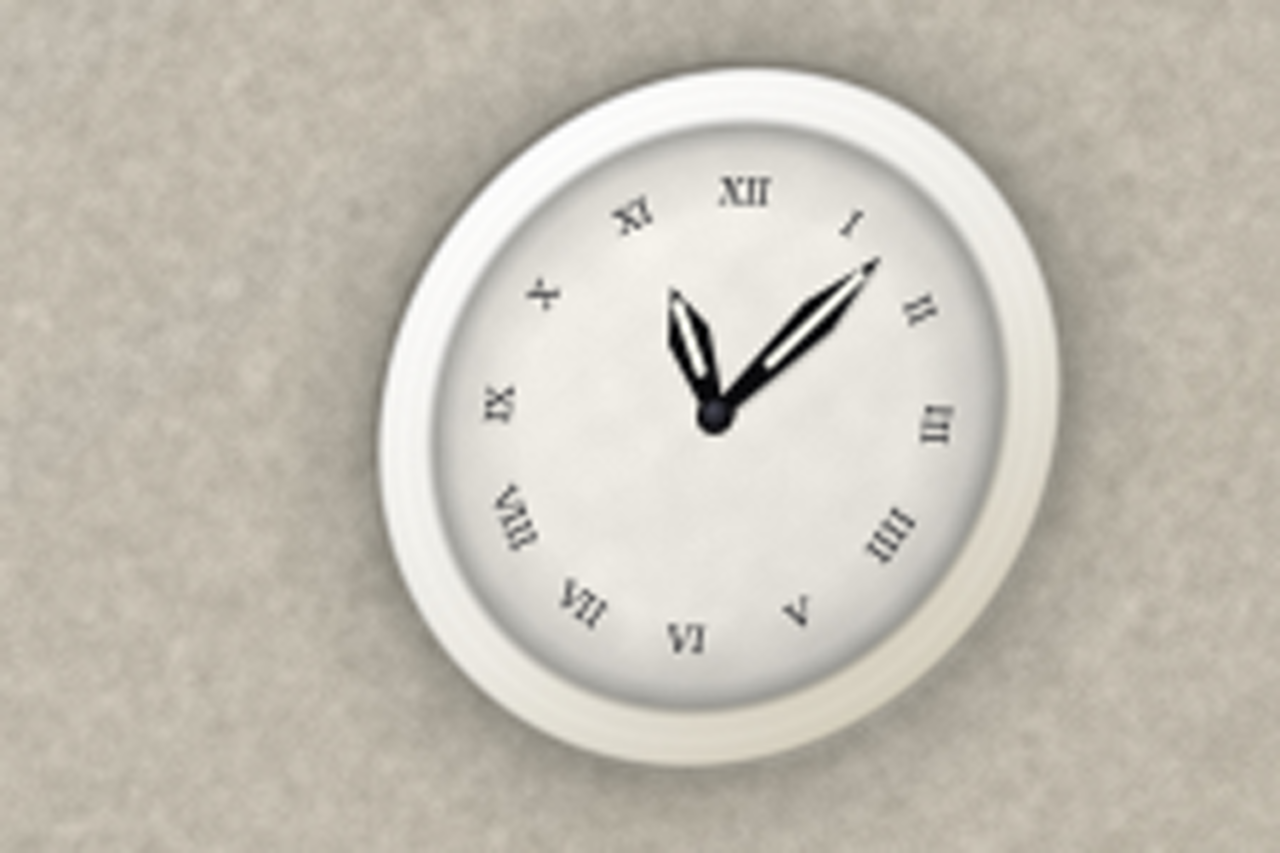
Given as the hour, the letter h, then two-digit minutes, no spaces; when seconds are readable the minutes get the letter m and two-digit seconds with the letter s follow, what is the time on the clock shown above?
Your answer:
11h07
